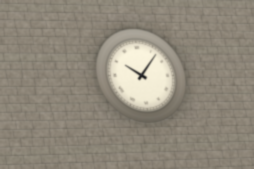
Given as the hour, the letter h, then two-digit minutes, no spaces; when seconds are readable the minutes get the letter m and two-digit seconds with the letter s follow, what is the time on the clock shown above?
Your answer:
10h07
